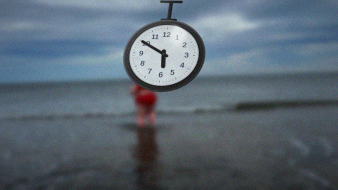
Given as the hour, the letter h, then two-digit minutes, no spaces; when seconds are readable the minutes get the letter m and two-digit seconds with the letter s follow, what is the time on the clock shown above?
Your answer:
5h50
